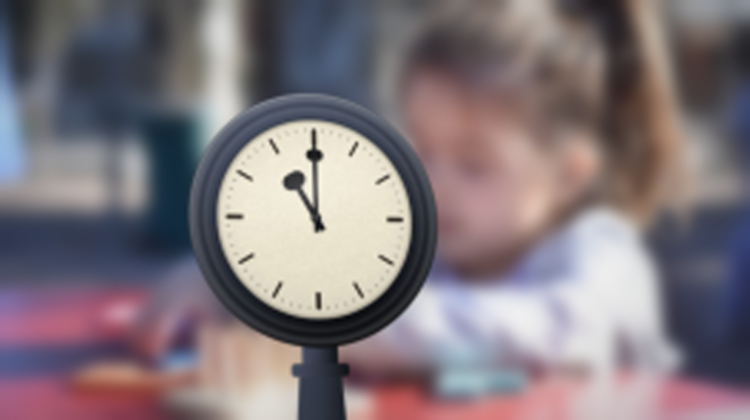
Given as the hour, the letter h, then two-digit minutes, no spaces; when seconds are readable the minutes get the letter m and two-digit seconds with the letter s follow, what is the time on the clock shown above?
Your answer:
11h00
